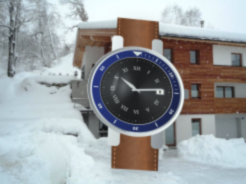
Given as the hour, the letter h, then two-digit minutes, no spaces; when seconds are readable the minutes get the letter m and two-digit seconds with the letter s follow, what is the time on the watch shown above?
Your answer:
10h14
